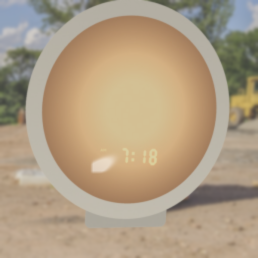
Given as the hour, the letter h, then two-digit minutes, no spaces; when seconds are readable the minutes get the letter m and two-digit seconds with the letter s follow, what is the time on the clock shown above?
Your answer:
7h18
